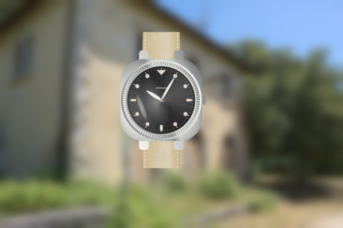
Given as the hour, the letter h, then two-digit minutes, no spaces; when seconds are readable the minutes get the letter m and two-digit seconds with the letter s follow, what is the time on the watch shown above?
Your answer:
10h05
